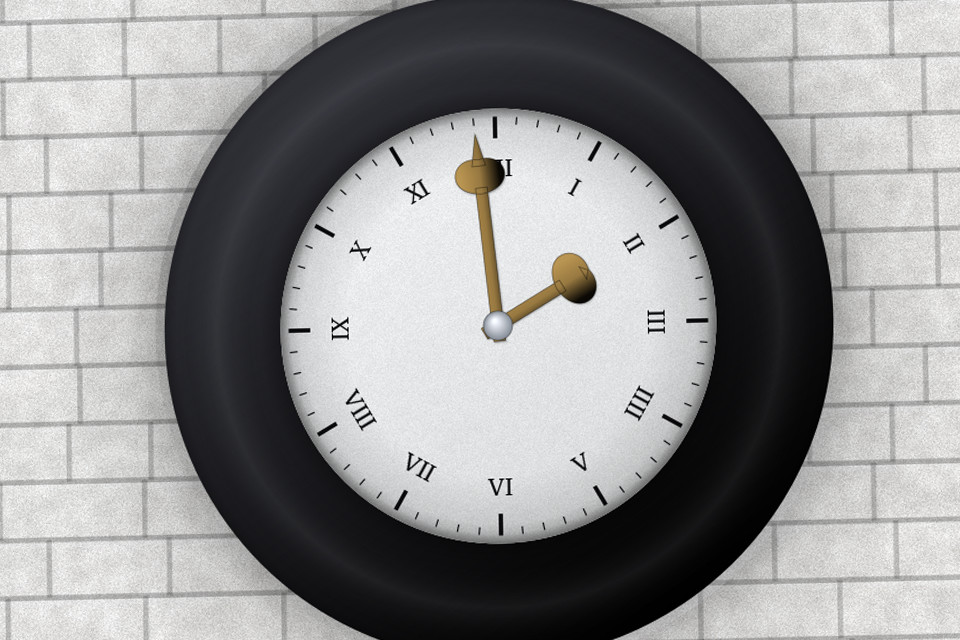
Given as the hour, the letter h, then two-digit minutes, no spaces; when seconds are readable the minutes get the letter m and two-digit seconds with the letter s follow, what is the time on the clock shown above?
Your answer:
1h59
